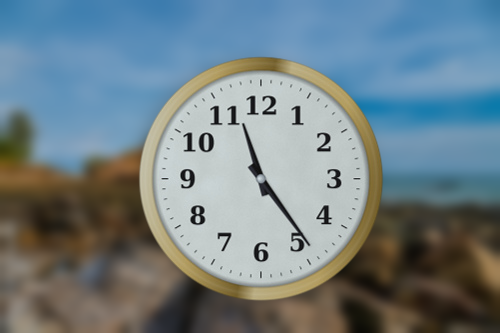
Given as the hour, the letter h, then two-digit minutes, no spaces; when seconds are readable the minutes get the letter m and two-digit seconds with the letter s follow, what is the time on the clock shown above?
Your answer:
11h24
